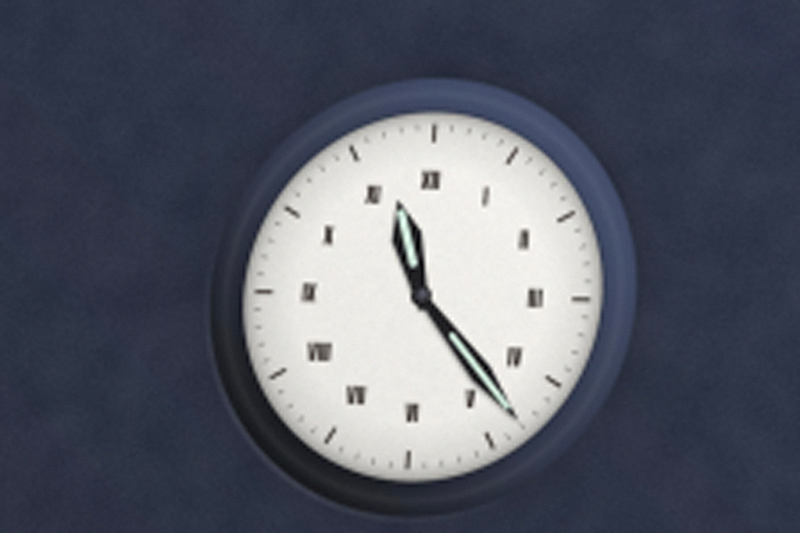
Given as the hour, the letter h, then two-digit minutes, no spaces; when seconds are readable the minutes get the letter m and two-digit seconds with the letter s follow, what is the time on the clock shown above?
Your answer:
11h23
